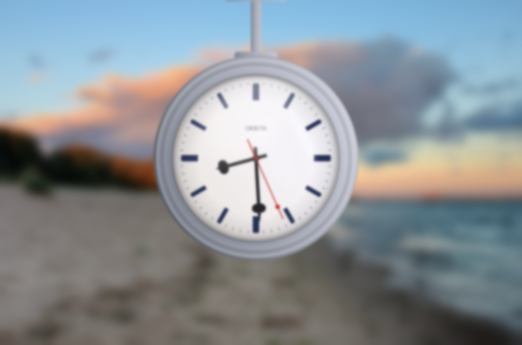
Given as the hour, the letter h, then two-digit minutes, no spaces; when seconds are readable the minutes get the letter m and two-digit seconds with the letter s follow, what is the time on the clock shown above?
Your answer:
8h29m26s
